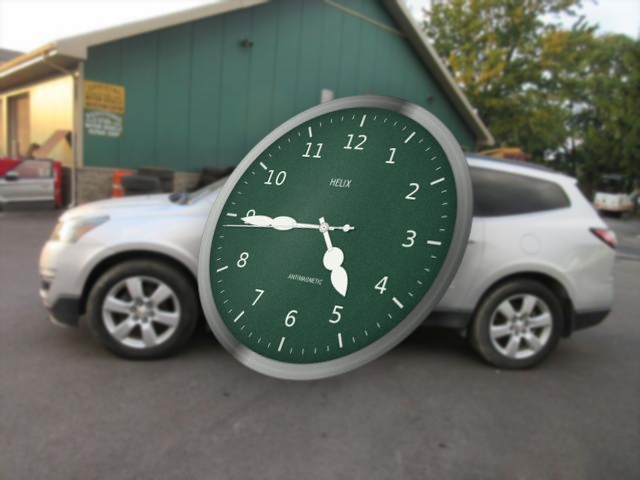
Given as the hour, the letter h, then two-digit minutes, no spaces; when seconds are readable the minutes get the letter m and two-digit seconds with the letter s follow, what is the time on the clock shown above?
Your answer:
4h44m44s
